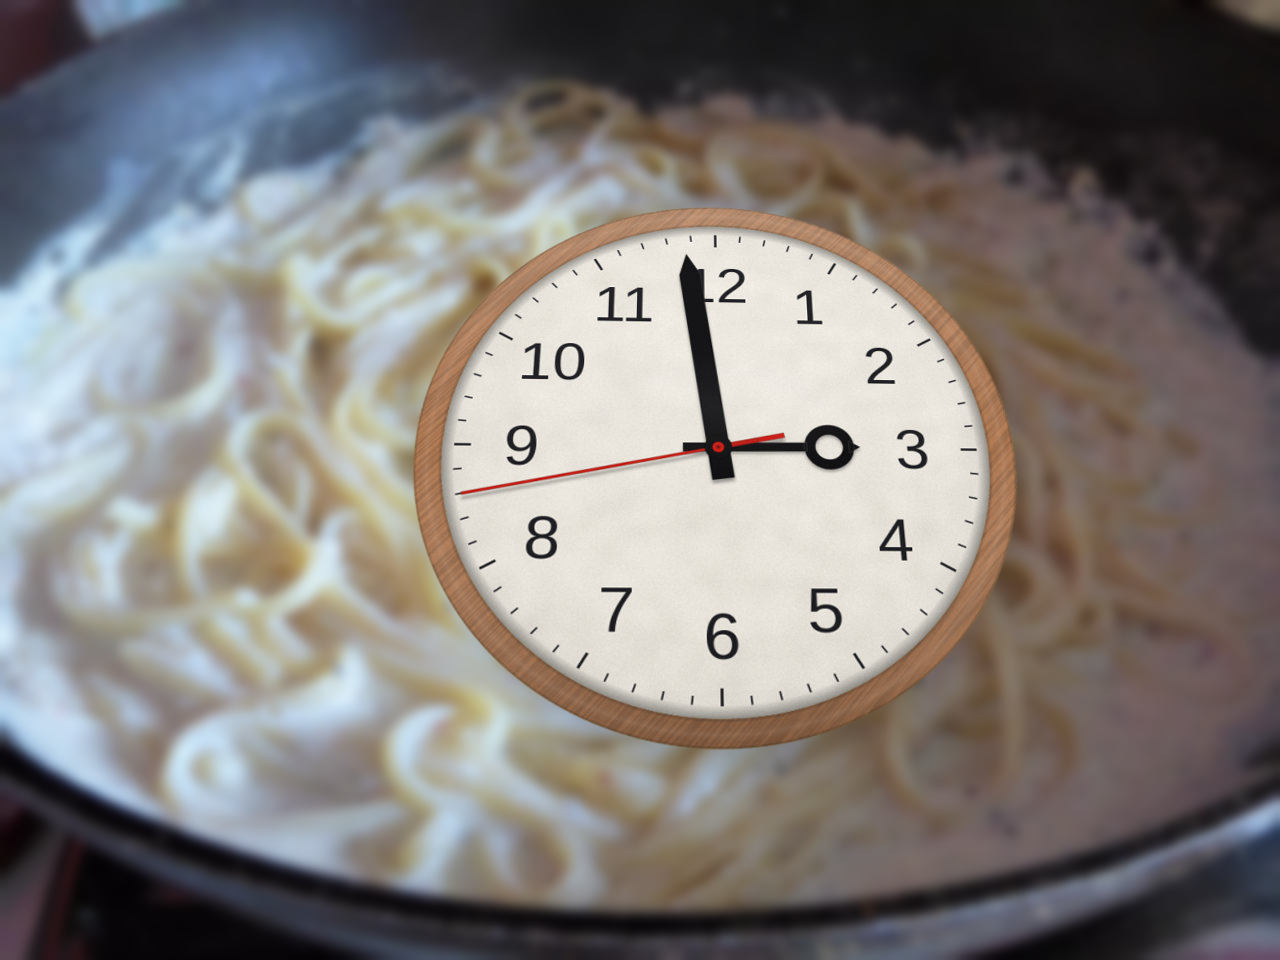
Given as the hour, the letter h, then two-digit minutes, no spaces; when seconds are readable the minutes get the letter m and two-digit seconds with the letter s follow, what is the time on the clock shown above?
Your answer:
2h58m43s
